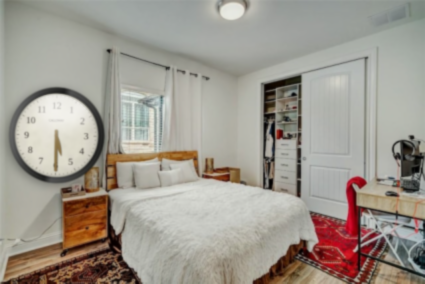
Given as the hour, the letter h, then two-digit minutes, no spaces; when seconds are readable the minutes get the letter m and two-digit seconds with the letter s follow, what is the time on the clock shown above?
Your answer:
5h30
